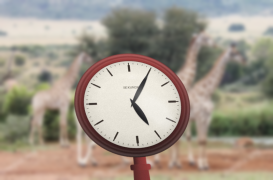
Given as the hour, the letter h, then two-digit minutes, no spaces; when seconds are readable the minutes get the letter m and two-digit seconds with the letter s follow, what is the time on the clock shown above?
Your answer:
5h05
